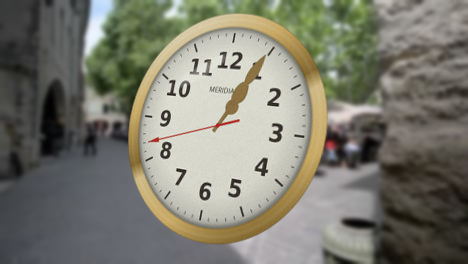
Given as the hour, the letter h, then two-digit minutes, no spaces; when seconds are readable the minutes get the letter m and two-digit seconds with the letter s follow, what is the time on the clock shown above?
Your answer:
1h04m42s
